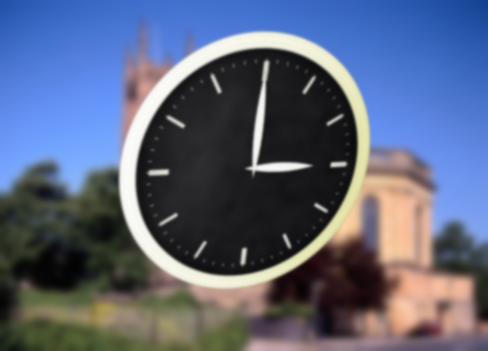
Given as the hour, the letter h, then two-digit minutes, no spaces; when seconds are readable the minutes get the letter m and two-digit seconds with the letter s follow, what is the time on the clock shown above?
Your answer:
3h00
